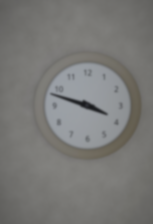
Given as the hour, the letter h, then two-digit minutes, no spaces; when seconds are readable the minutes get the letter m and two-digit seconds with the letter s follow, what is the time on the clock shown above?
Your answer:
3h48
